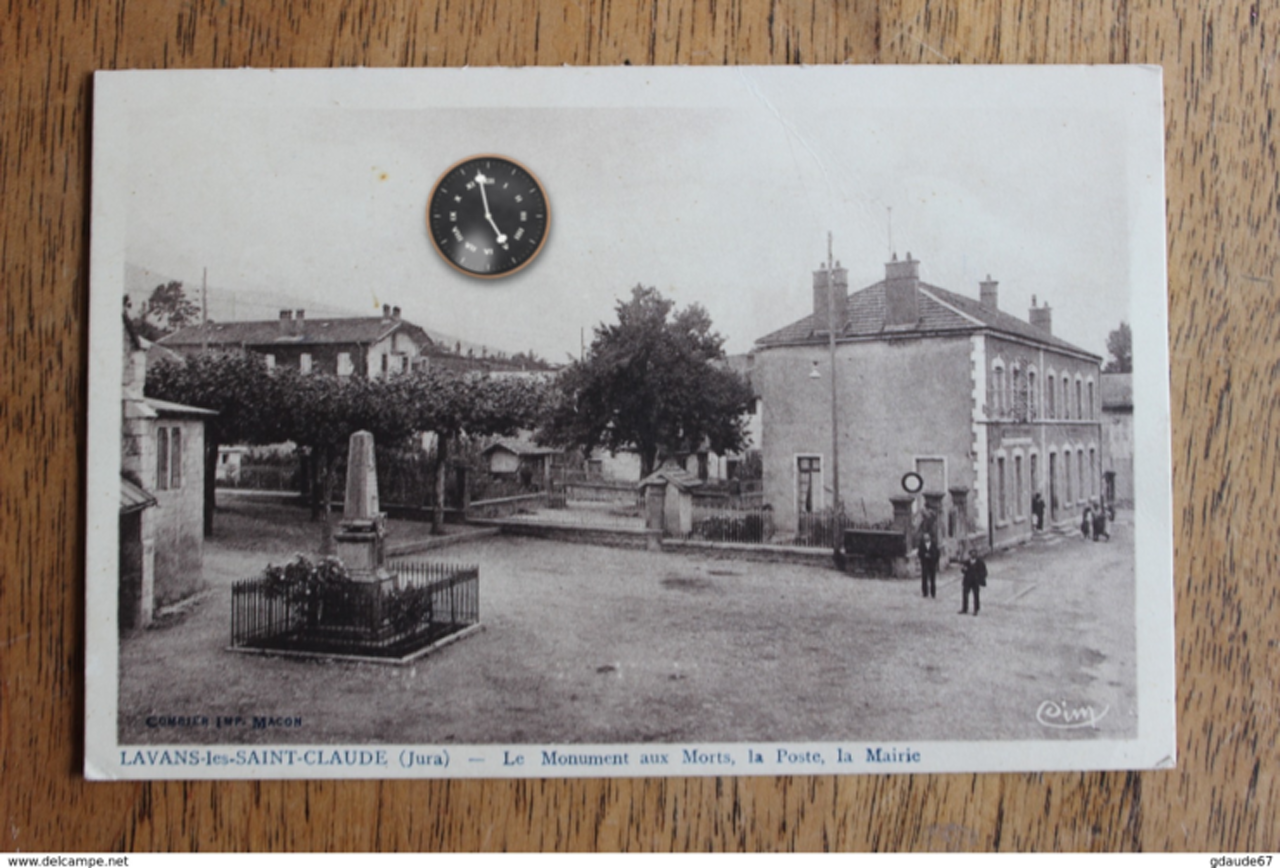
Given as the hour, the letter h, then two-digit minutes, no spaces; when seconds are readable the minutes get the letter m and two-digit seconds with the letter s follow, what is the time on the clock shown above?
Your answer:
4h58
